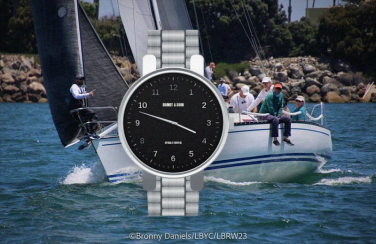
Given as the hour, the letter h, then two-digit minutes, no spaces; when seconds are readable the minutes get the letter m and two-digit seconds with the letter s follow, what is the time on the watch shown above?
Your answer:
3h48
